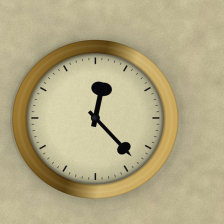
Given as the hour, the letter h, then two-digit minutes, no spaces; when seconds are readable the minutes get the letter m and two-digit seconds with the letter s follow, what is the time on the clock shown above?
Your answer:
12h23
